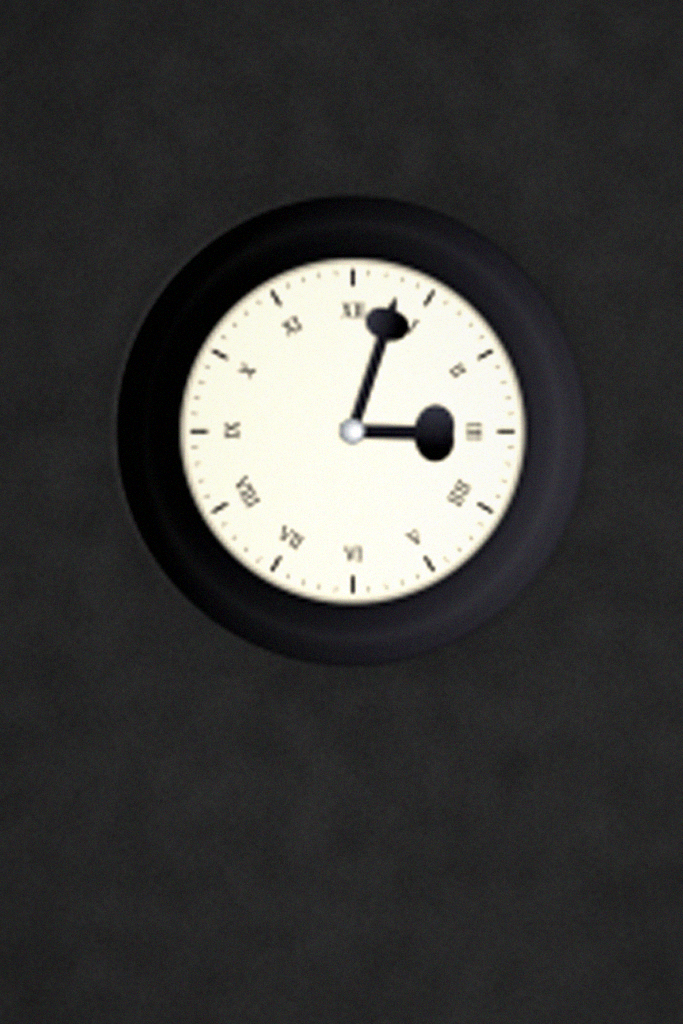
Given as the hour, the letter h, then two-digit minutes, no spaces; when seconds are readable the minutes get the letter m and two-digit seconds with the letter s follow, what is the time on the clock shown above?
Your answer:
3h03
